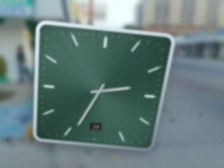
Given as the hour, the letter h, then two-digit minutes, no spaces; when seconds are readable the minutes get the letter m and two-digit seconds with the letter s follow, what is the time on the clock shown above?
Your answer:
2h34
